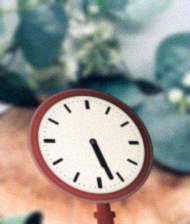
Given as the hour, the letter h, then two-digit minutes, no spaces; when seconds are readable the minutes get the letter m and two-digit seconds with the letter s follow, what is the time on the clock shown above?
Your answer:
5h27
